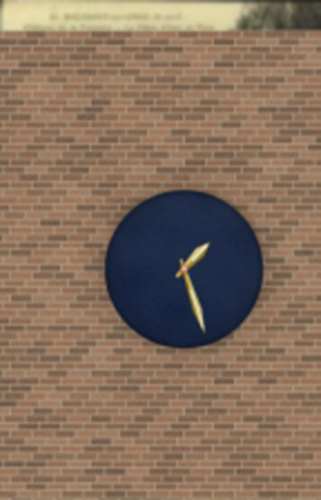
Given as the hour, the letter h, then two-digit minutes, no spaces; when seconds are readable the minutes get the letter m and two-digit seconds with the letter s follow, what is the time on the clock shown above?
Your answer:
1h27
